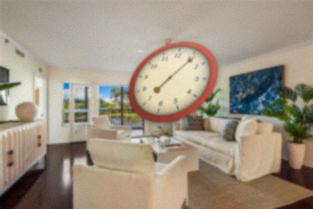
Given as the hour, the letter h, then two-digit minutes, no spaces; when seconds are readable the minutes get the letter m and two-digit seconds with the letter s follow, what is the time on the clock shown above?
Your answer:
7h06
